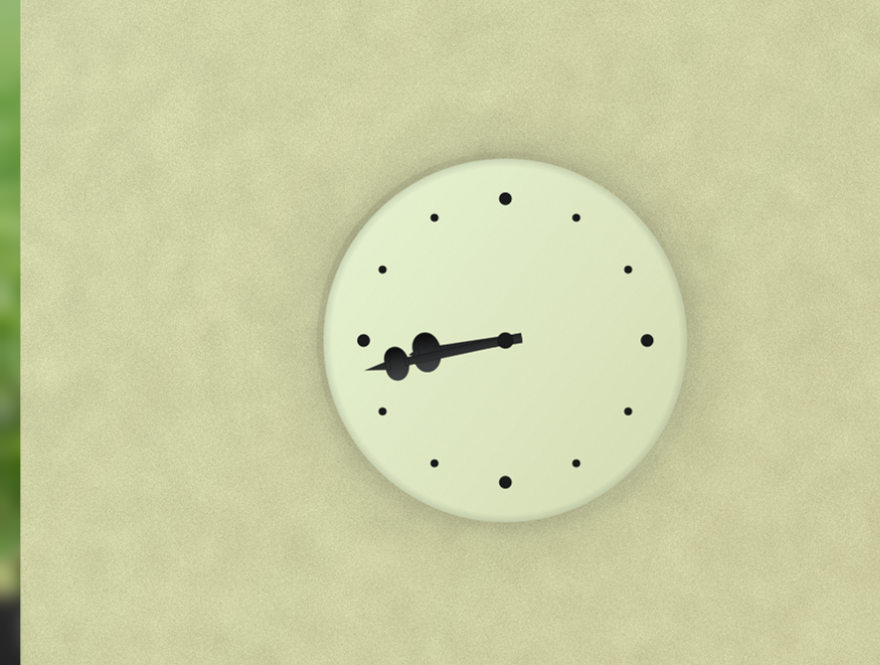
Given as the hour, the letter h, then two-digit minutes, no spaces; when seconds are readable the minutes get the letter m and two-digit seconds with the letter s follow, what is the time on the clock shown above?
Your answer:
8h43
